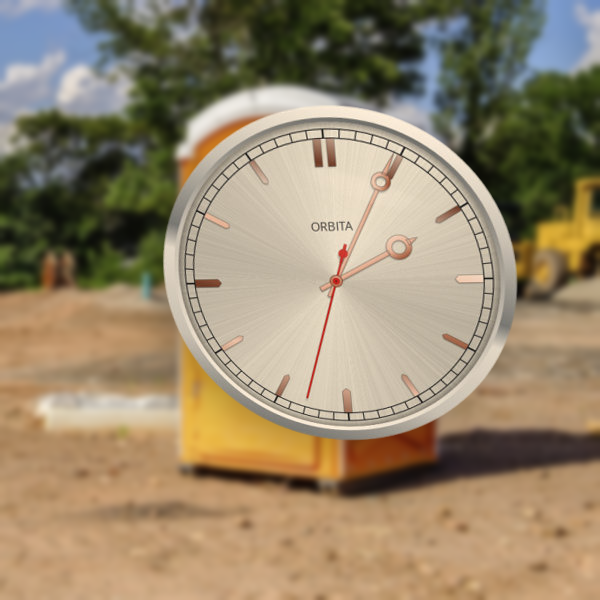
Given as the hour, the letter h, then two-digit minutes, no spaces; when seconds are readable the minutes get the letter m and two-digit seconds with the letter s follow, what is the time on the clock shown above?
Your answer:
2h04m33s
